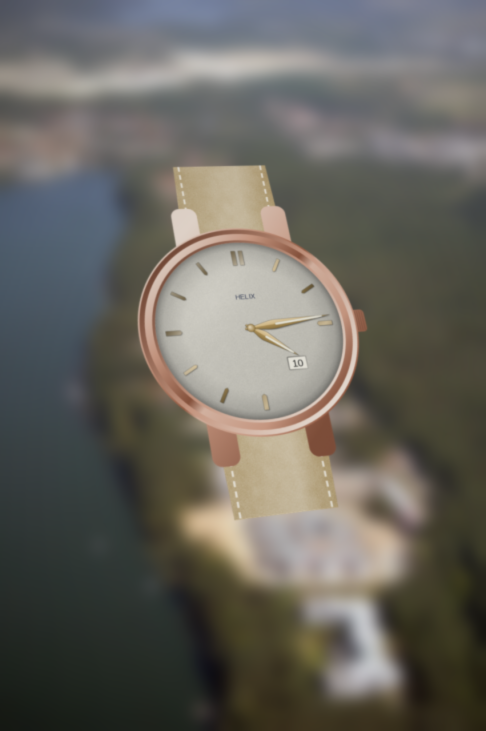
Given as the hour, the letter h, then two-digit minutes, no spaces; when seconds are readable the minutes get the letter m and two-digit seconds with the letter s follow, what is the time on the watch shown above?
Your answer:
4h14
